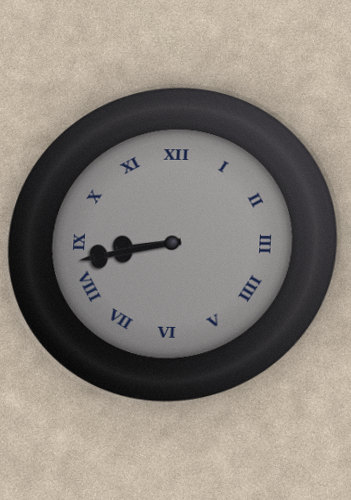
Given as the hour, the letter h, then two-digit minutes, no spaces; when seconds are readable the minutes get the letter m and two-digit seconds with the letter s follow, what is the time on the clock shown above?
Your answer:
8h43
